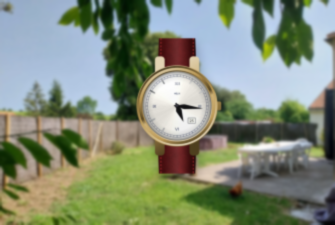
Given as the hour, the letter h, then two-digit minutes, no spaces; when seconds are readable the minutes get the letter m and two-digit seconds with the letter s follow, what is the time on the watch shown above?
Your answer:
5h16
